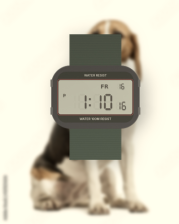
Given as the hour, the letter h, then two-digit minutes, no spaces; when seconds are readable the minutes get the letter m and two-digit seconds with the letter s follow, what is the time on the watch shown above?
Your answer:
1h10m16s
